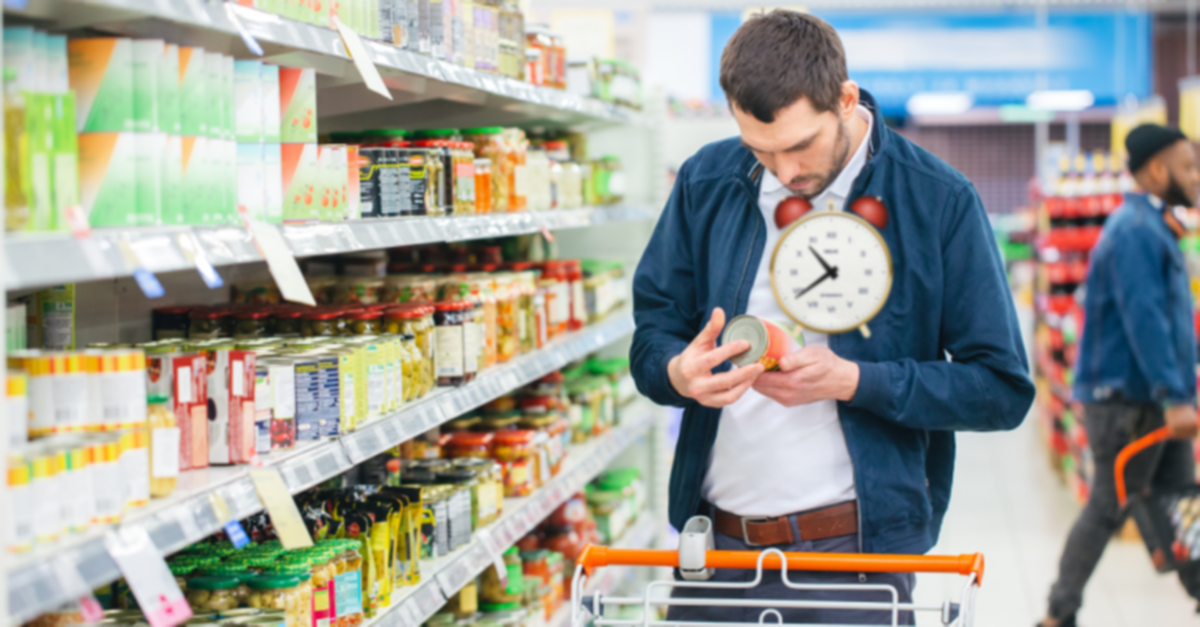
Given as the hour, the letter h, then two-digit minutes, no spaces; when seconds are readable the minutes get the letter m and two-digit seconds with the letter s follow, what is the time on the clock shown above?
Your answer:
10h39
